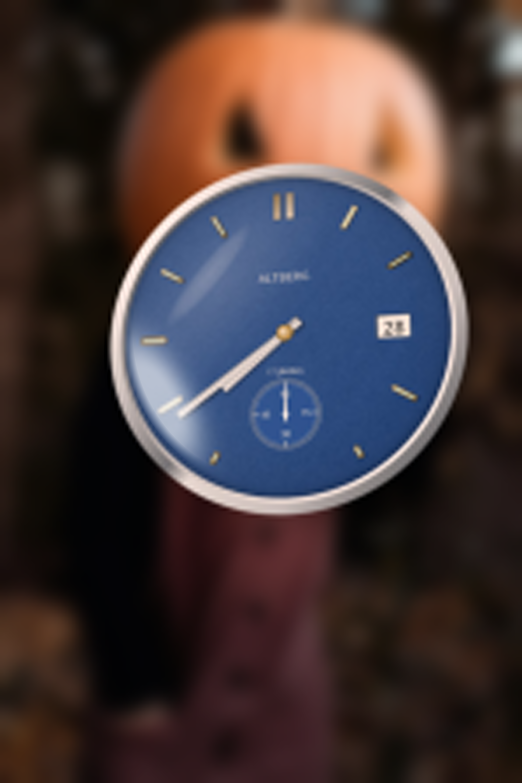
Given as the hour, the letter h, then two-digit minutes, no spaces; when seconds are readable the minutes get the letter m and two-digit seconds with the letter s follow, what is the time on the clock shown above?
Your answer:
7h39
